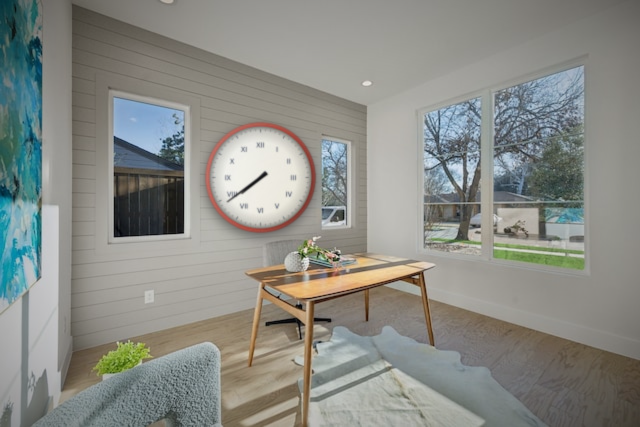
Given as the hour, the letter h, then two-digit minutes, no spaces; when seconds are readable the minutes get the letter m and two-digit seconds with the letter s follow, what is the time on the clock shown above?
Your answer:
7h39
